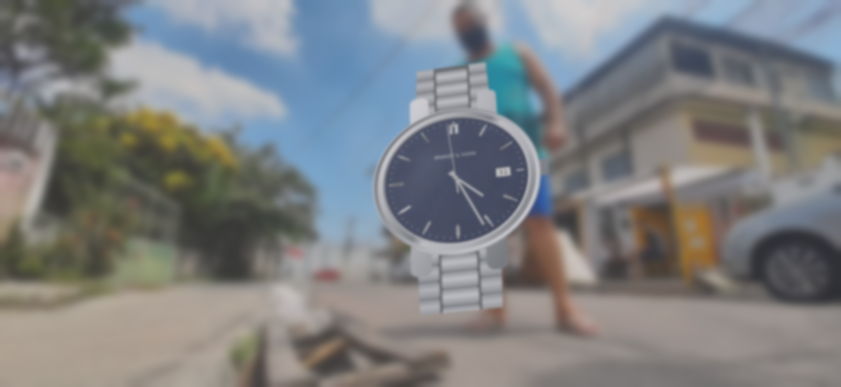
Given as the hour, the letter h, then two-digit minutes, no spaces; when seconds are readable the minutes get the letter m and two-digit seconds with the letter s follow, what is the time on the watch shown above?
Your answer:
4h25m59s
